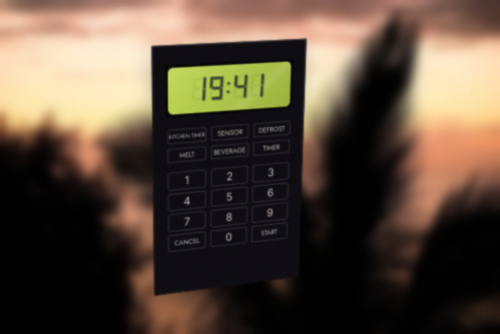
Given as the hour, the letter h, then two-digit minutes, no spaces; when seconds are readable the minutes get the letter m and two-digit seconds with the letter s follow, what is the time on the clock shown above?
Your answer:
19h41
